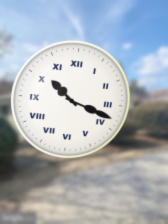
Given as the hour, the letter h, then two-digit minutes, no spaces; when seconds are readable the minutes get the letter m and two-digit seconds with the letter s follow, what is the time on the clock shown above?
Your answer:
10h18
